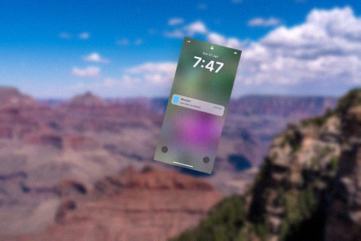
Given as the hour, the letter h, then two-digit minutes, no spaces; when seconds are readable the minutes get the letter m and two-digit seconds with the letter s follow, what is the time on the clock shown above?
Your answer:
7h47
